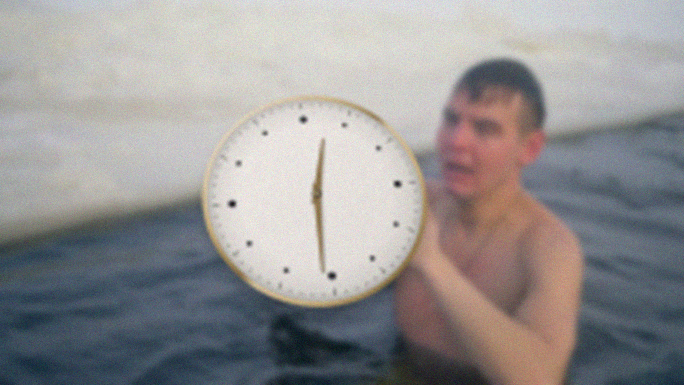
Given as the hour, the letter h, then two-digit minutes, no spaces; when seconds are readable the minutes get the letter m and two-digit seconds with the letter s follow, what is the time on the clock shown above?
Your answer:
12h31
